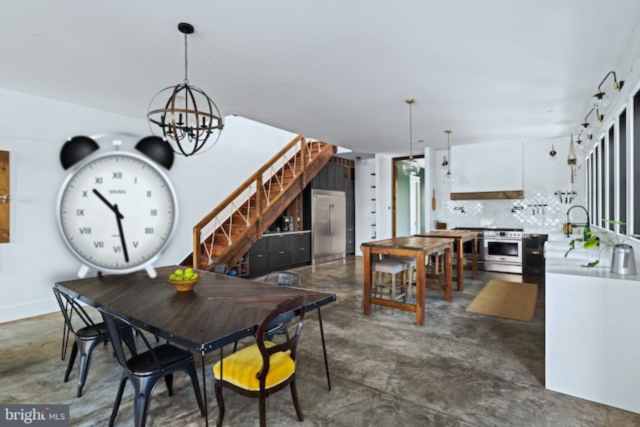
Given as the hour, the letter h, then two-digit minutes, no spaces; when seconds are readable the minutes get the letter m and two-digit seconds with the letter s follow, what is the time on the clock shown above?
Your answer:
10h28
